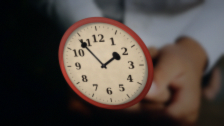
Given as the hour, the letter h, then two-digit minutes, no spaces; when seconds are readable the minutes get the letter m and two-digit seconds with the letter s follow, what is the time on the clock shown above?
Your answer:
1h54
